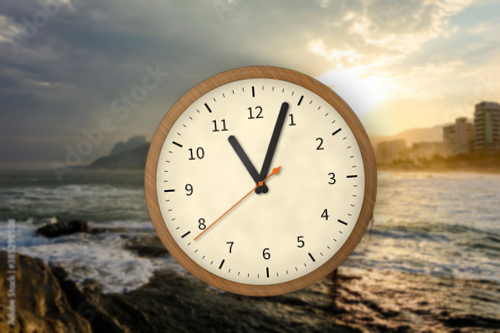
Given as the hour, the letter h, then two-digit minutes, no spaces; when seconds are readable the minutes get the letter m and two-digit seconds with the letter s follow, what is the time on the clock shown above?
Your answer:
11h03m39s
